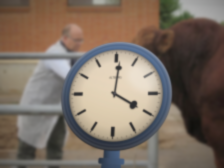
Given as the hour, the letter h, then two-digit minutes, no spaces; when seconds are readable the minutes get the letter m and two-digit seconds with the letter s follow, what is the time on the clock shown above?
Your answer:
4h01
